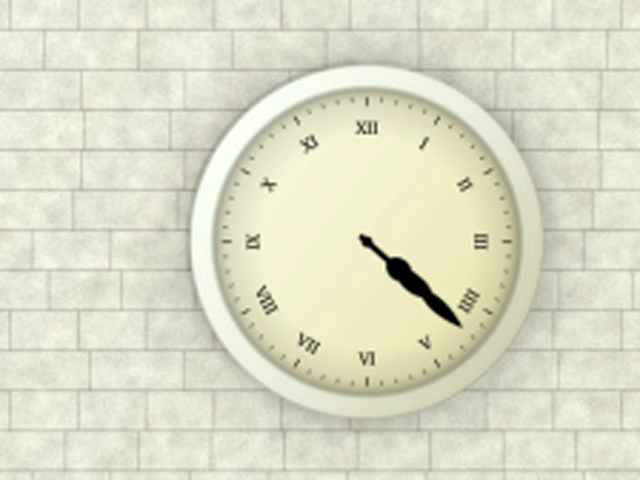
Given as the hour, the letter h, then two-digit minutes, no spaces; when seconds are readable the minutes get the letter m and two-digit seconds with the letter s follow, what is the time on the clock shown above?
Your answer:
4h22
